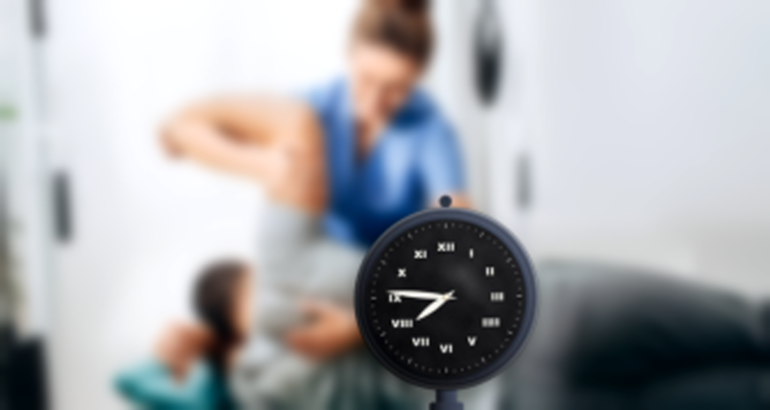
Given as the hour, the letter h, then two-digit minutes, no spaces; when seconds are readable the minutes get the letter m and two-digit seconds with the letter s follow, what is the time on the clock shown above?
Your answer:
7h46
